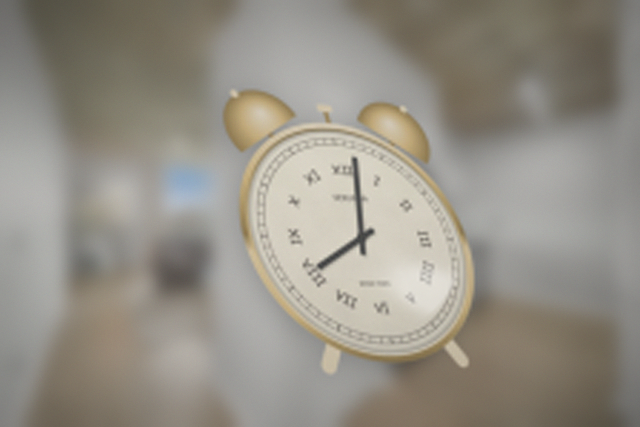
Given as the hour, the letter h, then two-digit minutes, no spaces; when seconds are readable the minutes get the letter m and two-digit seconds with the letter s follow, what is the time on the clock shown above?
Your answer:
8h02
